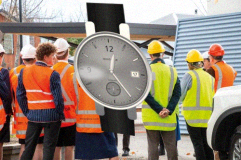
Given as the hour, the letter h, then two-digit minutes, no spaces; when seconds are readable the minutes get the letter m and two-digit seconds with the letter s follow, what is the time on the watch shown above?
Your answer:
12h24
